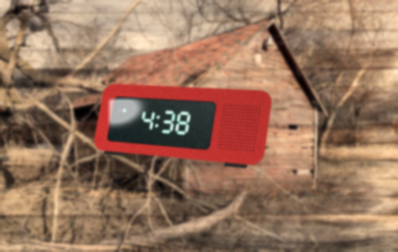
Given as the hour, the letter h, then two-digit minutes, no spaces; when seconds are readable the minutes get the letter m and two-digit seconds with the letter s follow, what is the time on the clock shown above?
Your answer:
4h38
